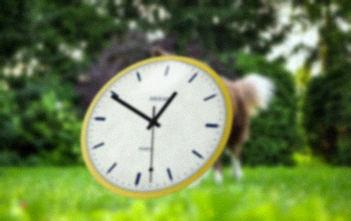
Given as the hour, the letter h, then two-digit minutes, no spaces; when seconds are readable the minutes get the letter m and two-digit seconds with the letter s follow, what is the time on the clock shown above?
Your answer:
12h49m28s
